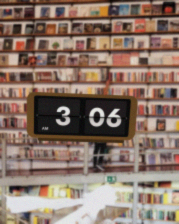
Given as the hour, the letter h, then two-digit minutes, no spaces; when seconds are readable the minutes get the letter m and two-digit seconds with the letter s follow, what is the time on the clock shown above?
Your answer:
3h06
